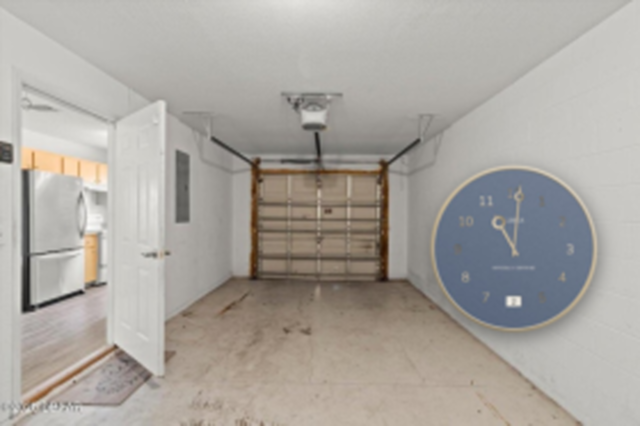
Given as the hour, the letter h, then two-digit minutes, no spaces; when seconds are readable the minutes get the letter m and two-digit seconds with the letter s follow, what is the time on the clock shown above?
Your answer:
11h01
